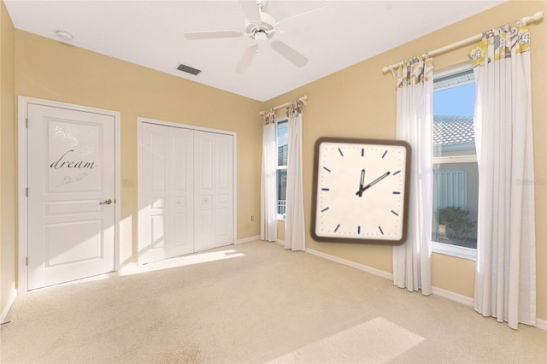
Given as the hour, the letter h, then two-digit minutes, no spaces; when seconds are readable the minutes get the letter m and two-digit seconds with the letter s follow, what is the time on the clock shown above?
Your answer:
12h09
